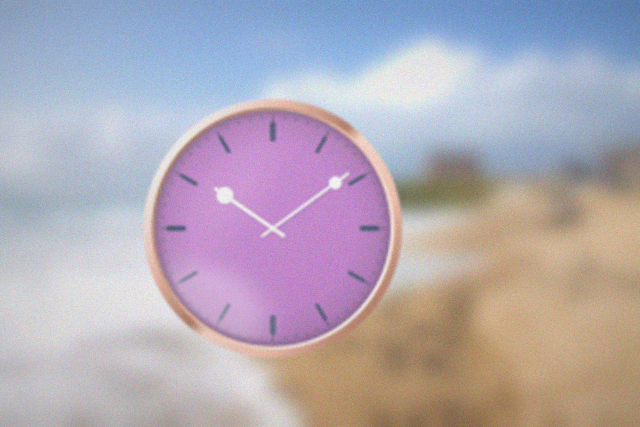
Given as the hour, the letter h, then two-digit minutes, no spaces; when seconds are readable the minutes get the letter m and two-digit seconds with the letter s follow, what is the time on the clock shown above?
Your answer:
10h09
